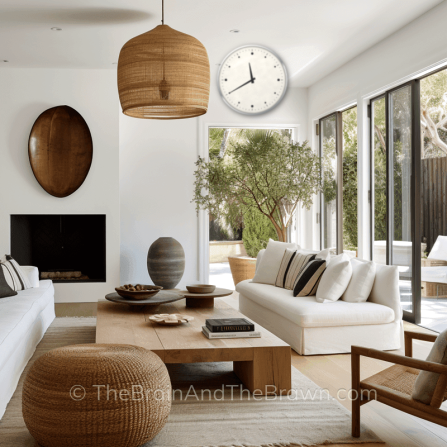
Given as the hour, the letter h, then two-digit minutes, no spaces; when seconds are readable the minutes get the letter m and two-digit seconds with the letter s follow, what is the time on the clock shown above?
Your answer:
11h40
